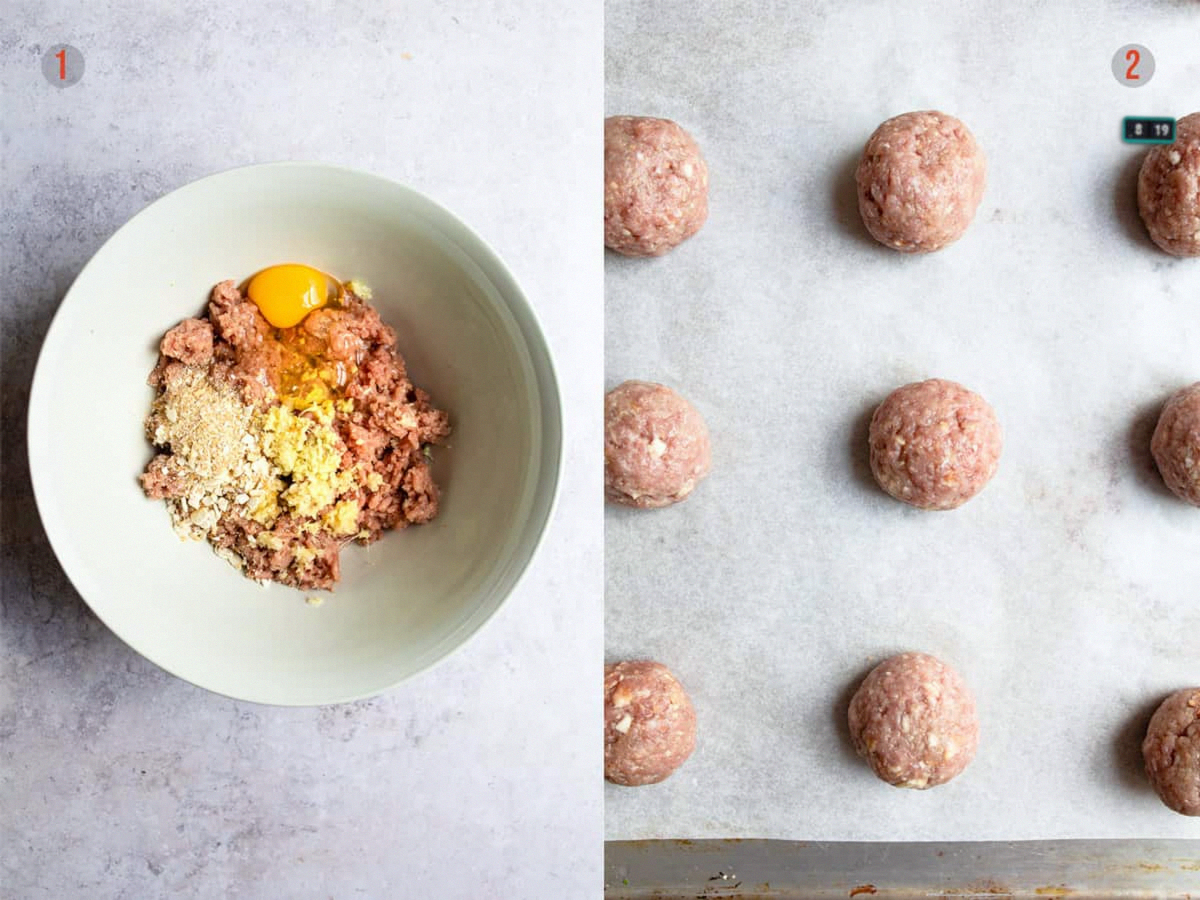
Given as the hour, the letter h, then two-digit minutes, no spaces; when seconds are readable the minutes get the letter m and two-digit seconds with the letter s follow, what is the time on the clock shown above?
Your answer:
8h19
